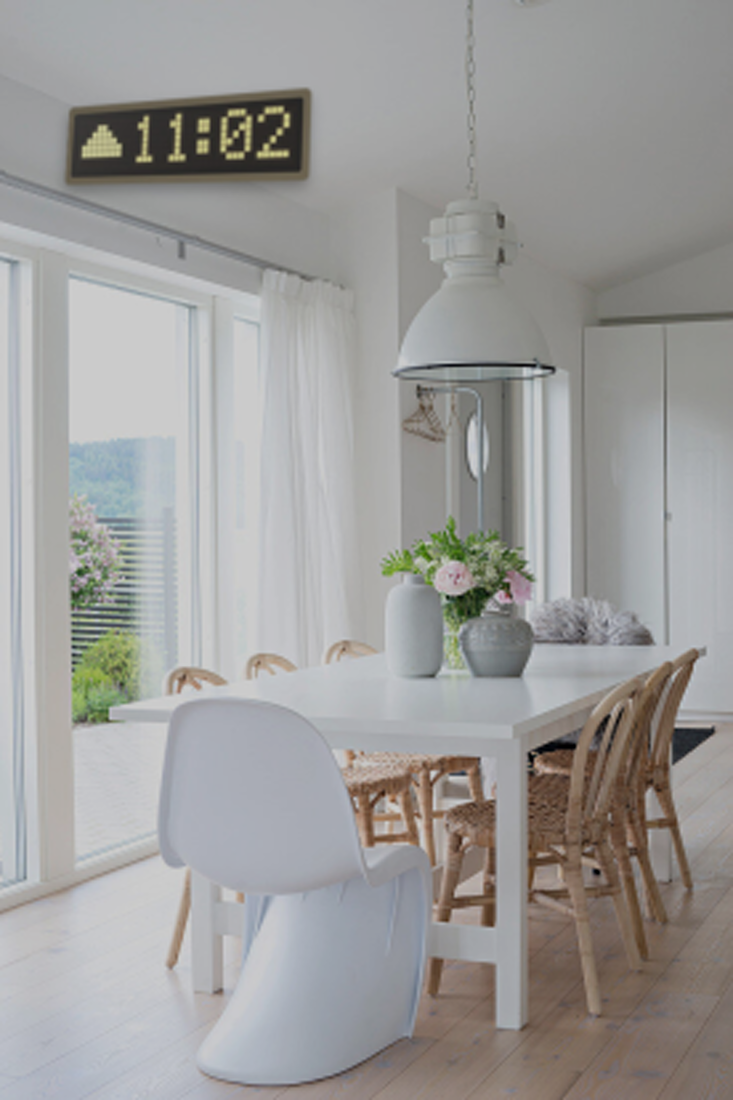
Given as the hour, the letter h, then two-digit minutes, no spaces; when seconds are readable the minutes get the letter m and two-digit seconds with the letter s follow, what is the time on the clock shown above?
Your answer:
11h02
